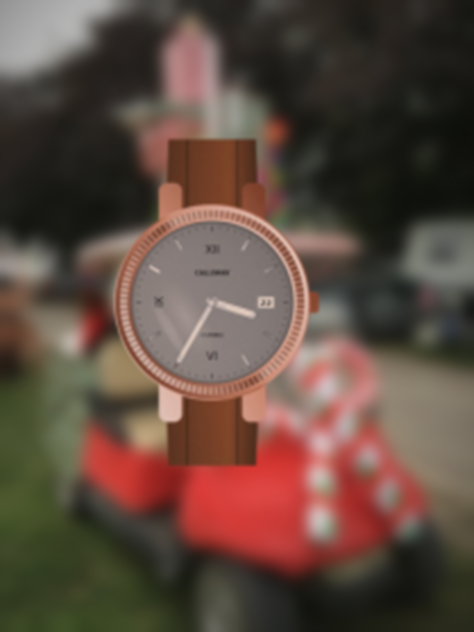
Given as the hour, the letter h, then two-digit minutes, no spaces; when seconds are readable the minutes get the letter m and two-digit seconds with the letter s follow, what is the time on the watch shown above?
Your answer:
3h35
